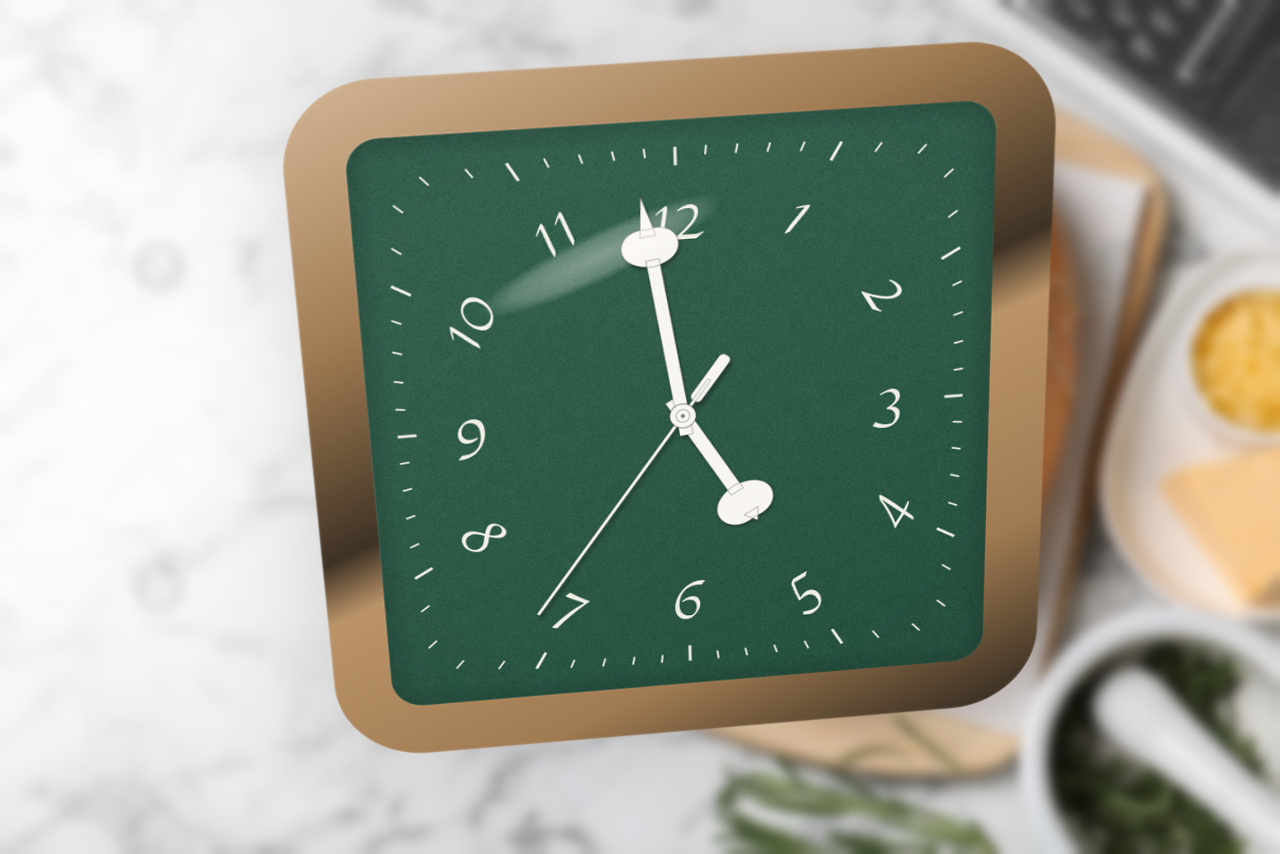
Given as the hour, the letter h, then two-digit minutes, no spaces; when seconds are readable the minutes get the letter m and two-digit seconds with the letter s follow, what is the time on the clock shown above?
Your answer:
4h58m36s
